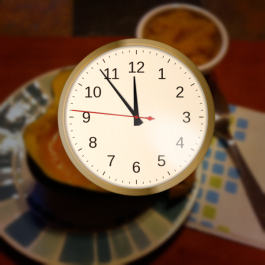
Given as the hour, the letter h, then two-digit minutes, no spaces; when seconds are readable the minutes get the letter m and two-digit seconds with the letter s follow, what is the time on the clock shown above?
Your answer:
11h53m46s
